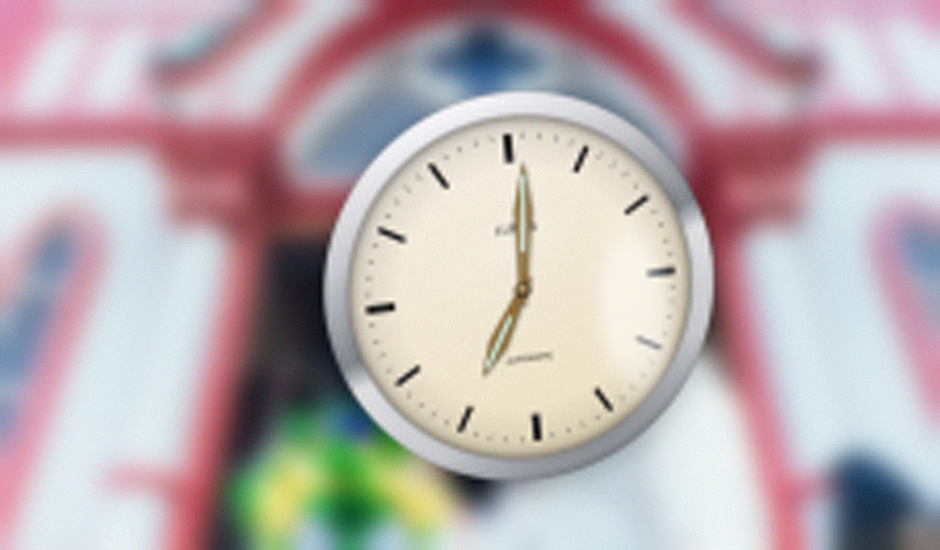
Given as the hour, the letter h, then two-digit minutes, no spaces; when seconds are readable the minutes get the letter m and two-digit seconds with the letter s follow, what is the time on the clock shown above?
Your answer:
7h01
